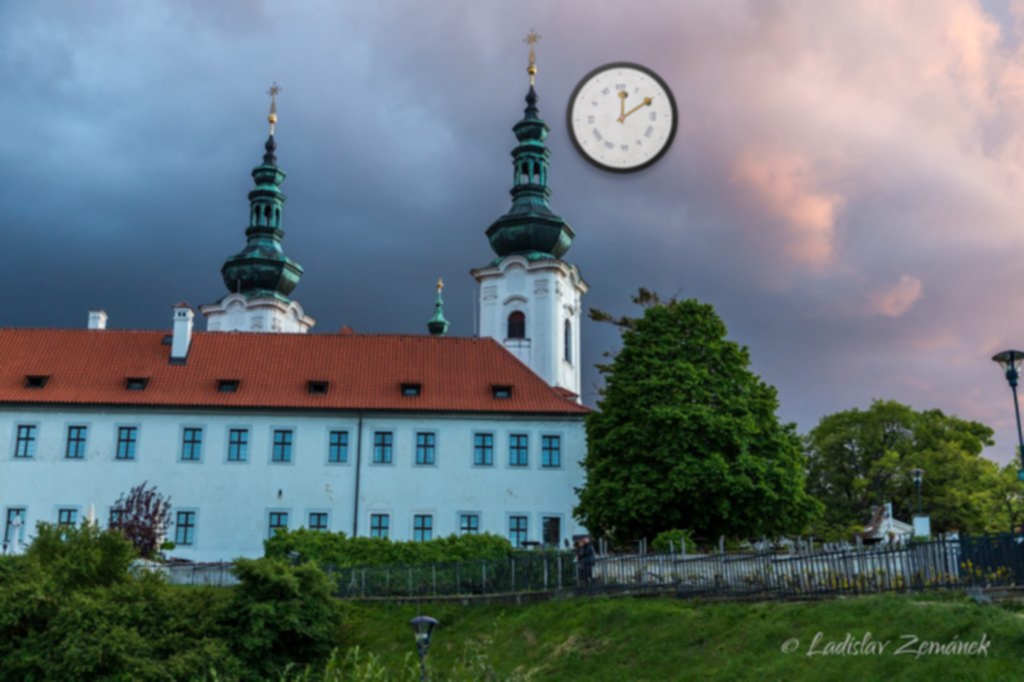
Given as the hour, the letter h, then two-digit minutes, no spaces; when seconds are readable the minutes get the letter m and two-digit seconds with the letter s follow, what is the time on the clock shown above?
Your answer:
12h10
